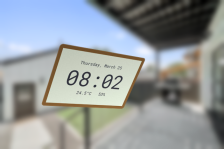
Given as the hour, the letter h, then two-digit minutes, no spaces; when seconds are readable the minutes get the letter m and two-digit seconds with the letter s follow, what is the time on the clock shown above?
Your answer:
8h02
